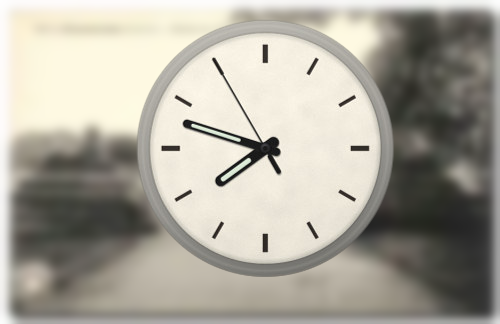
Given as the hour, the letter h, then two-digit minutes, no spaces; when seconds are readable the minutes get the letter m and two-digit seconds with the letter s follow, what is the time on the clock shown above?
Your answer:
7h47m55s
